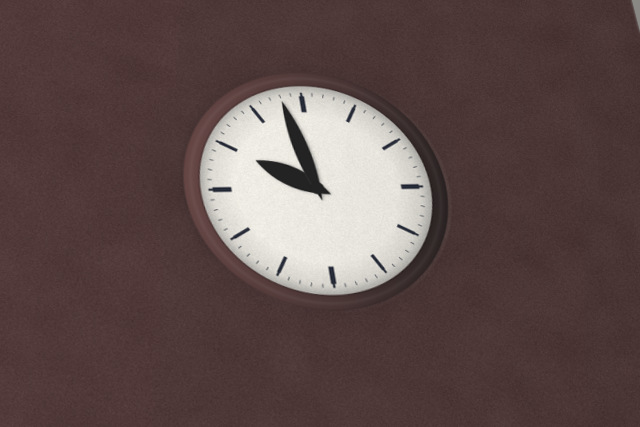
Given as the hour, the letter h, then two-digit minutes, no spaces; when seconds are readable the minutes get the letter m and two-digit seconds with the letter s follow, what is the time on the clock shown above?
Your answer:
9h58
